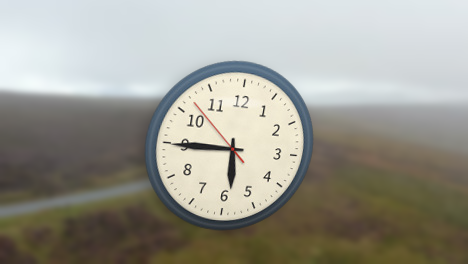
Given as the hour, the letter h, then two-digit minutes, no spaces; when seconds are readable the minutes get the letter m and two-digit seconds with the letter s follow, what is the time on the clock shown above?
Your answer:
5h44m52s
